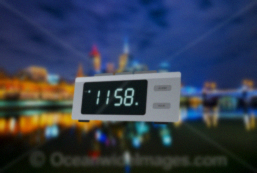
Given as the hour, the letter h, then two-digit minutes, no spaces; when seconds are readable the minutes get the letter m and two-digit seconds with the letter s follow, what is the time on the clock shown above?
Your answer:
11h58
